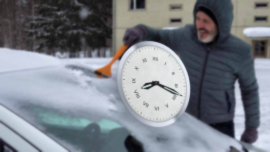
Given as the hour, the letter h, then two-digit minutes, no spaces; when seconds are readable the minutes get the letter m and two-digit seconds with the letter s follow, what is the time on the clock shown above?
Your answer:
8h18
